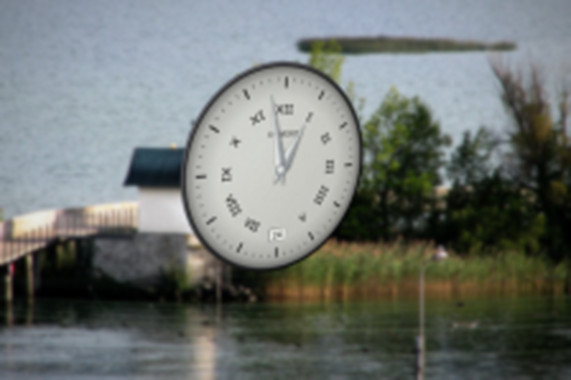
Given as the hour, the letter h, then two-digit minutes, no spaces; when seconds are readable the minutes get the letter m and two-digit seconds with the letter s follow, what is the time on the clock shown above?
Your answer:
12h58
